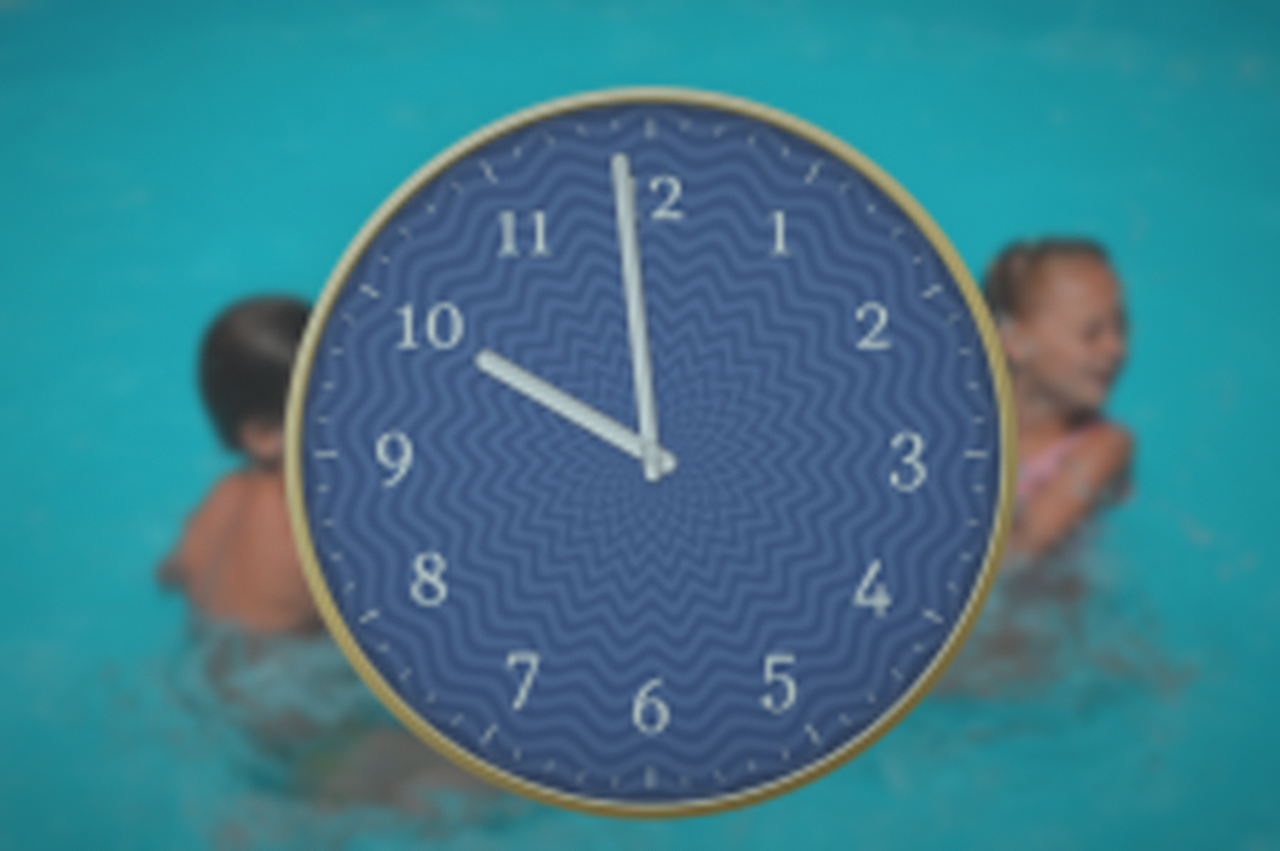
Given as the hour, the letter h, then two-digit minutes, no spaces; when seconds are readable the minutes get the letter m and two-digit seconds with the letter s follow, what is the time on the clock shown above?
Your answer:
9h59
